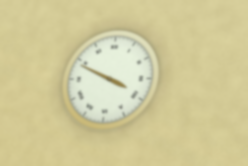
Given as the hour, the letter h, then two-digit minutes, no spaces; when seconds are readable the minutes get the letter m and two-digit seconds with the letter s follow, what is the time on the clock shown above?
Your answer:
3h49
